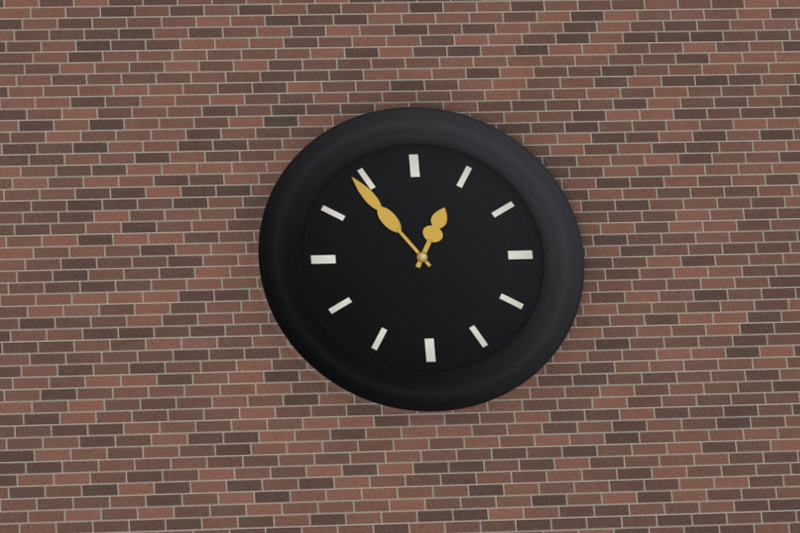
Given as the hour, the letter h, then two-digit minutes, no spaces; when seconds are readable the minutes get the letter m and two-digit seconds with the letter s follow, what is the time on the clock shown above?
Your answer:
12h54
